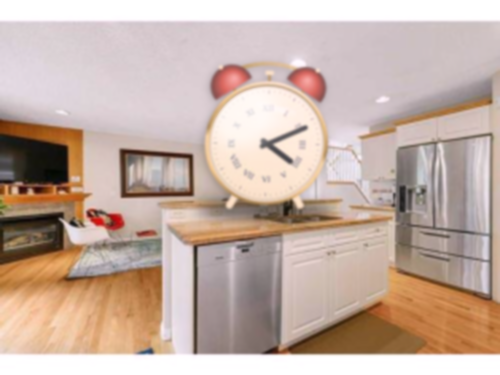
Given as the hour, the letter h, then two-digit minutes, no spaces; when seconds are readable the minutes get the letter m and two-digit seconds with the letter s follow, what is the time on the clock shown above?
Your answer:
4h11
